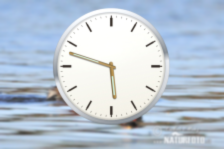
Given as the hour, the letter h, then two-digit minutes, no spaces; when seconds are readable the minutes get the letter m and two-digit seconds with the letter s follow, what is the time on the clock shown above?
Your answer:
5h48
